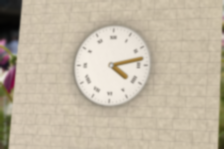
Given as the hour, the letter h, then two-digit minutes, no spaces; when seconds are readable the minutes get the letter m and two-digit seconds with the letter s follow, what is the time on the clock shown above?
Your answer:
4h13
